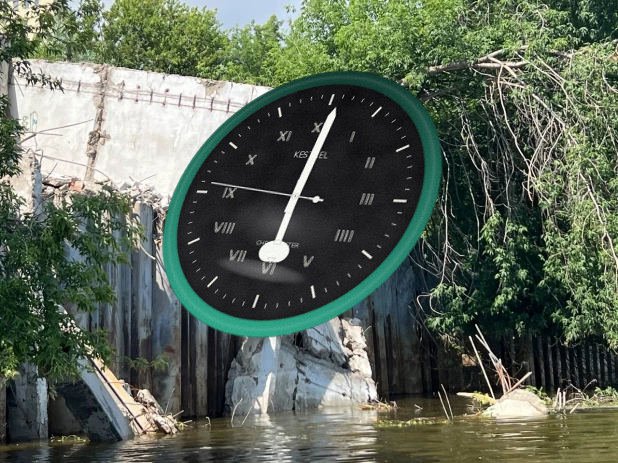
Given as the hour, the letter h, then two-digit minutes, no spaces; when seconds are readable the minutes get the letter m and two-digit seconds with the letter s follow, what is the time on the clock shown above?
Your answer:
6h00m46s
